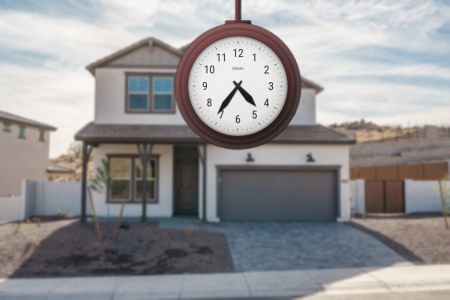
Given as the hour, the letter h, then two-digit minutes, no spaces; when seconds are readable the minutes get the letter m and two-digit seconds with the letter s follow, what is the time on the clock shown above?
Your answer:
4h36
